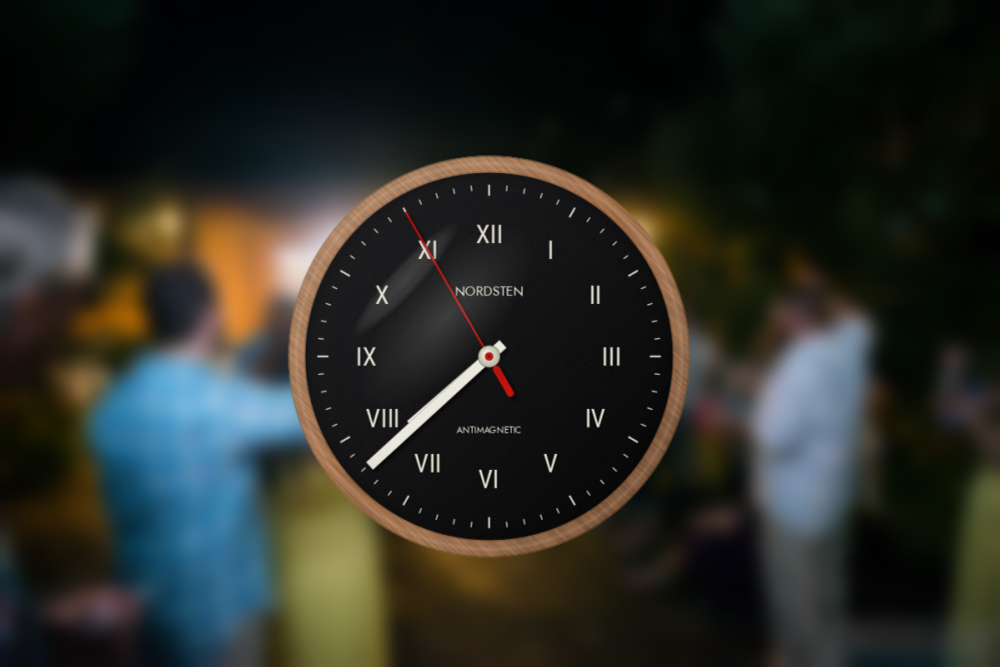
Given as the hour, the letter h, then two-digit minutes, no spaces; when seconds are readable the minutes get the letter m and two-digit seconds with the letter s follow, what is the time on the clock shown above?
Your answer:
7h37m55s
